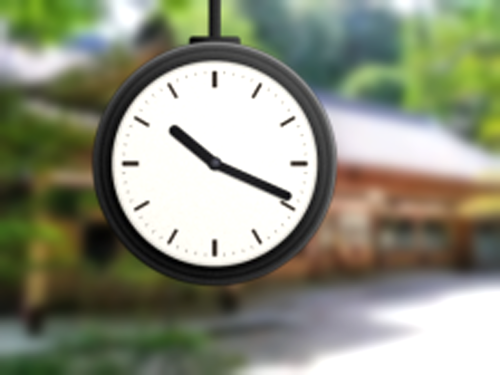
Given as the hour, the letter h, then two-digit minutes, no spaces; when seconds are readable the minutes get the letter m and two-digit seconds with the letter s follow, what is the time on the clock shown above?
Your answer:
10h19
